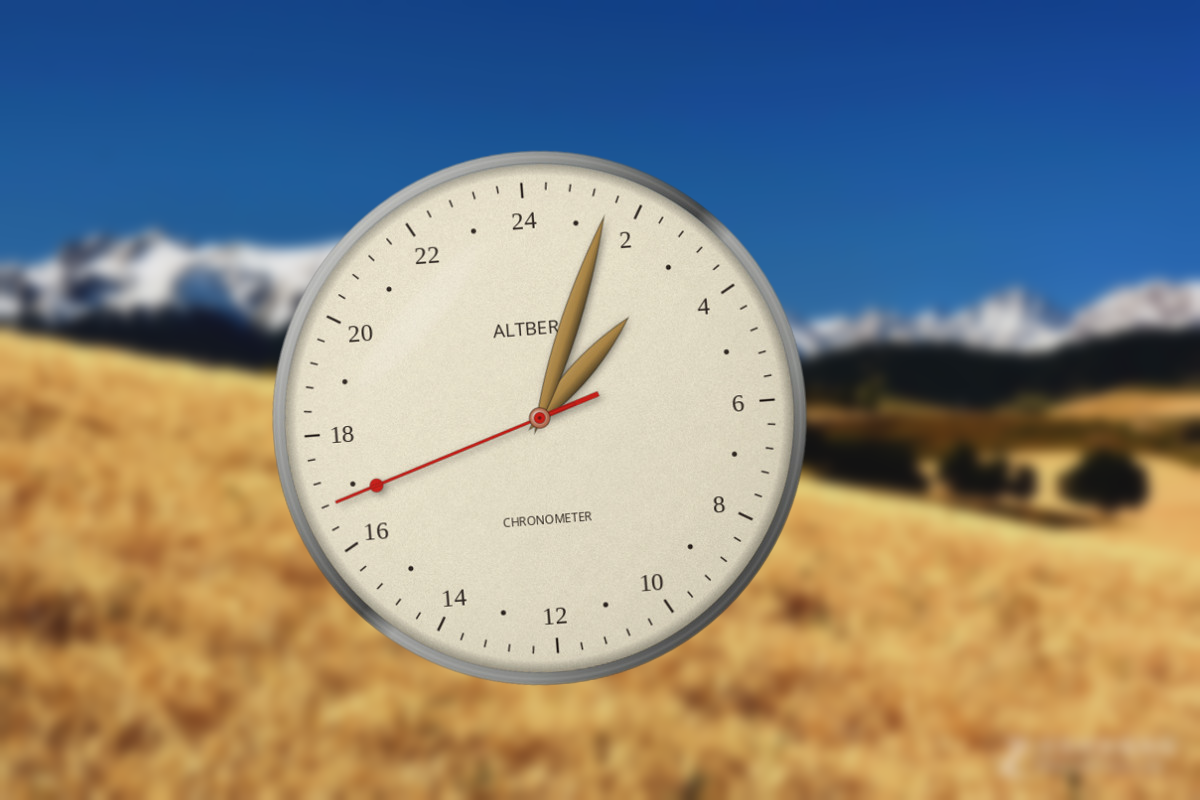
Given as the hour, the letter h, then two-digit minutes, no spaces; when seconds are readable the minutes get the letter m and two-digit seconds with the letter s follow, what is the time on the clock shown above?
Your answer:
3h03m42s
